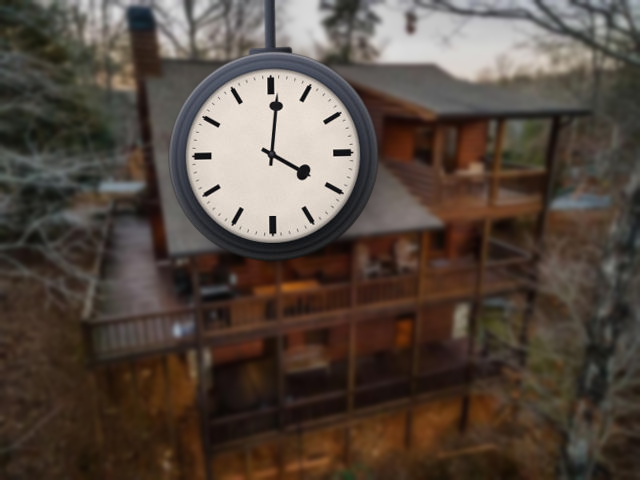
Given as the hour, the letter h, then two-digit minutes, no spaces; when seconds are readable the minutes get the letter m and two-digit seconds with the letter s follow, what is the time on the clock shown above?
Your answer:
4h01
